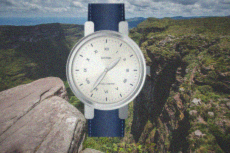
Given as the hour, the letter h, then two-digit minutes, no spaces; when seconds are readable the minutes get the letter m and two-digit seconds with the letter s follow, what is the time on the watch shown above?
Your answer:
1h36
